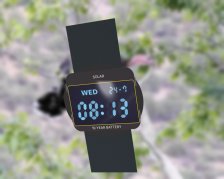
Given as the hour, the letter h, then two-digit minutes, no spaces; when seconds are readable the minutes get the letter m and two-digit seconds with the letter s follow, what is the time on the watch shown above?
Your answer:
8h13
